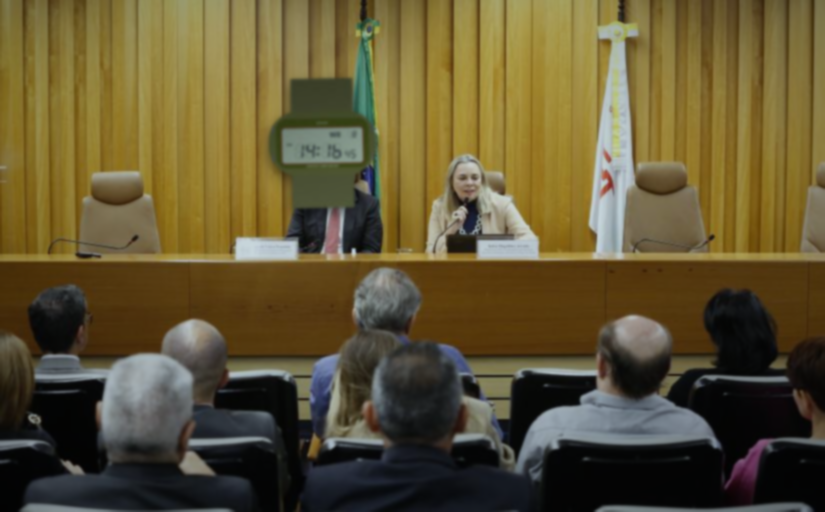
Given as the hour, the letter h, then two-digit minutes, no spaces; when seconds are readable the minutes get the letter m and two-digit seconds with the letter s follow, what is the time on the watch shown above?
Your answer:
14h16
